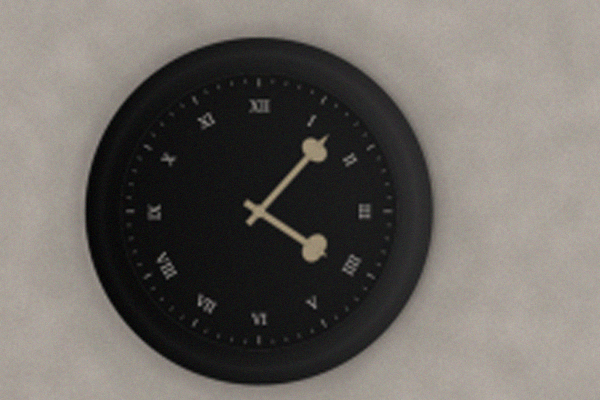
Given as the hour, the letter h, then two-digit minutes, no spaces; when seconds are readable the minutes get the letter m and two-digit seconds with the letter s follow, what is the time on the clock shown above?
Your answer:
4h07
